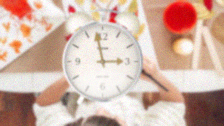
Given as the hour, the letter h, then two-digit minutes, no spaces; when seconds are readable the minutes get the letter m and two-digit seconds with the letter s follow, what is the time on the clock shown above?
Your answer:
2h58
